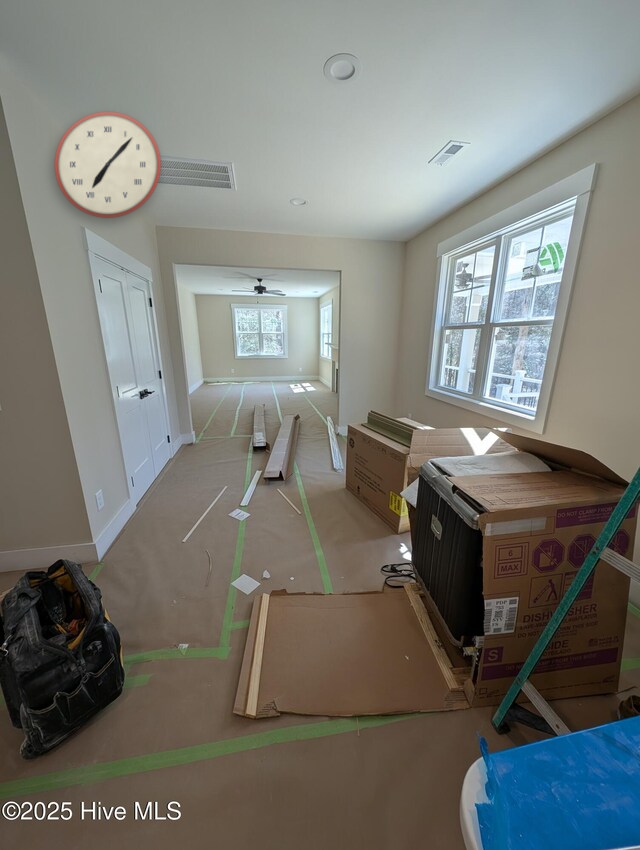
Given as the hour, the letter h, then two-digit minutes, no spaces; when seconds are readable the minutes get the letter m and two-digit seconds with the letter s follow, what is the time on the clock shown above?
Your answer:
7h07
